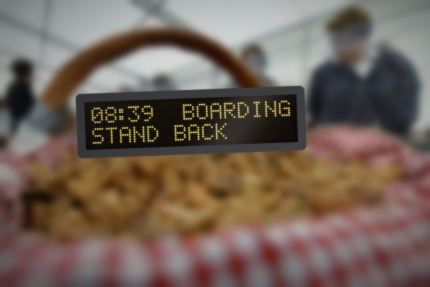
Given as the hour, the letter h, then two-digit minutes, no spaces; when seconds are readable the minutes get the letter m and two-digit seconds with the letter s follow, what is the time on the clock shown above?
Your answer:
8h39
